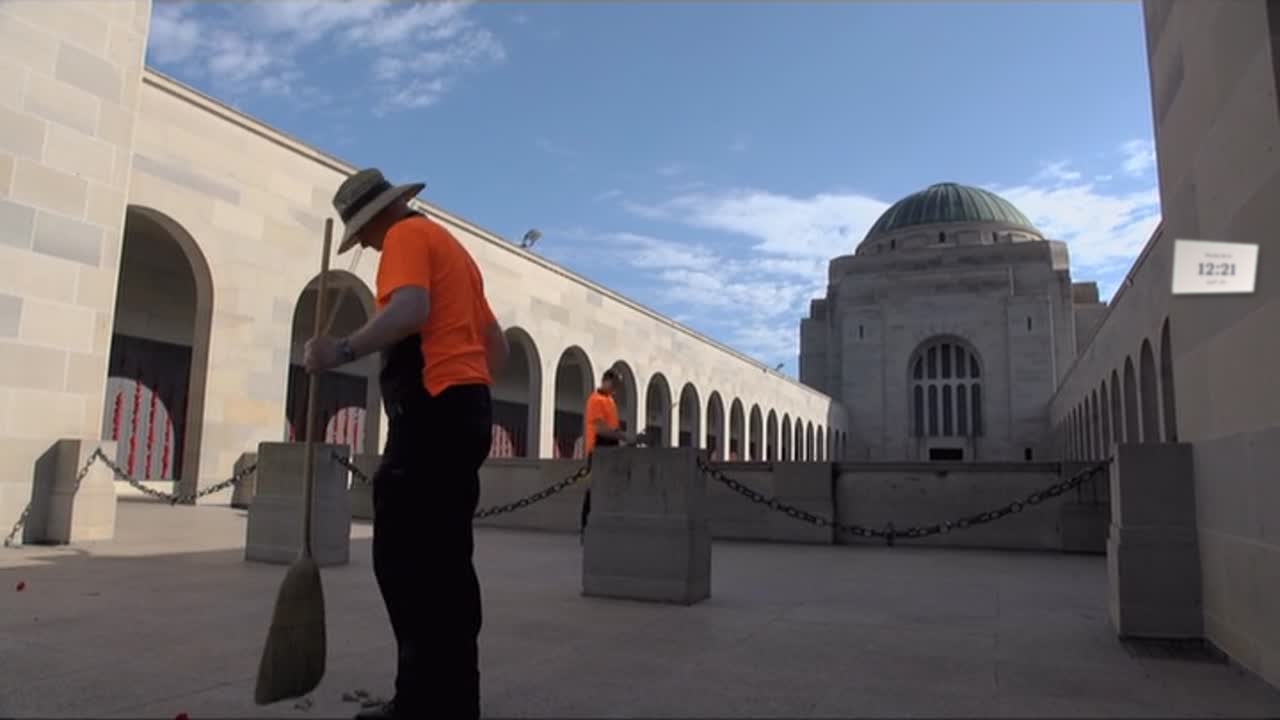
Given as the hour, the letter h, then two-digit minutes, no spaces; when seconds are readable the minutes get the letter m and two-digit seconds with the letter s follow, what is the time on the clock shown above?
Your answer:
12h21
